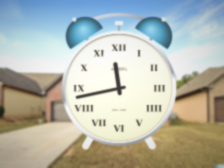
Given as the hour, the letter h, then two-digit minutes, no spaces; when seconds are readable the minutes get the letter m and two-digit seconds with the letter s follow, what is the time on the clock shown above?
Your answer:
11h43
